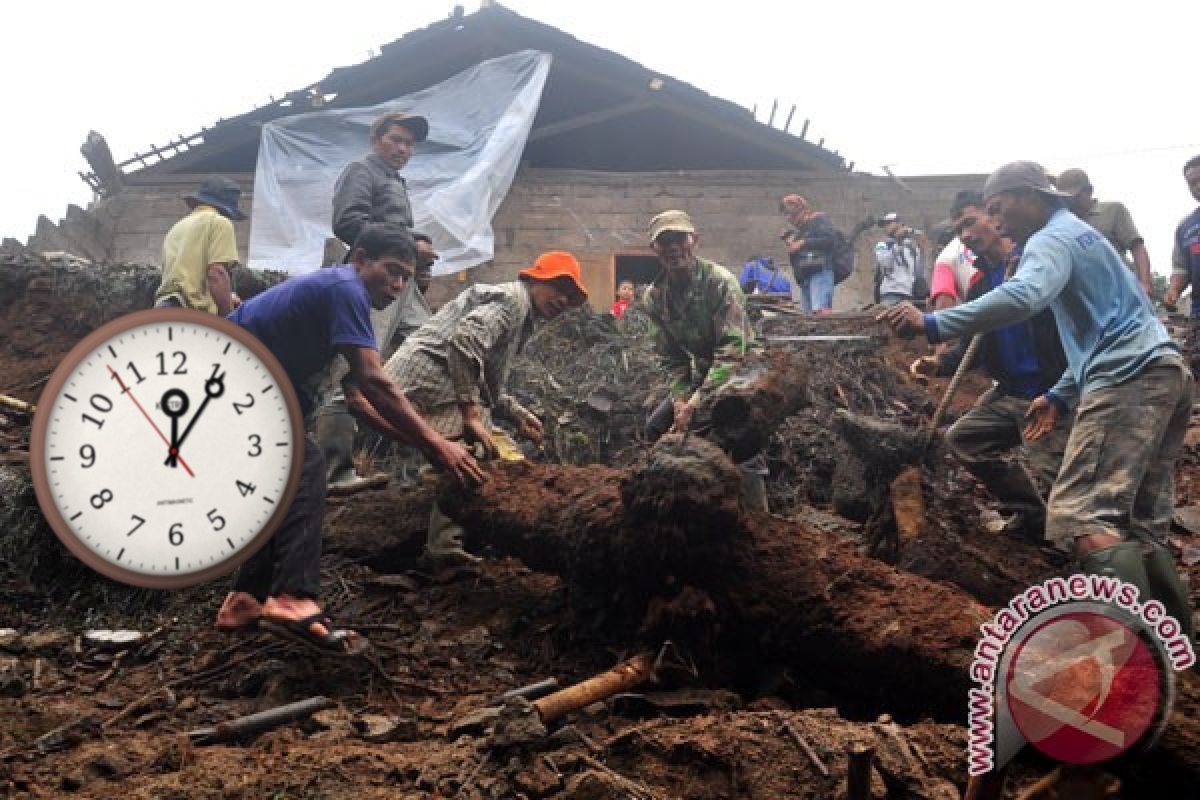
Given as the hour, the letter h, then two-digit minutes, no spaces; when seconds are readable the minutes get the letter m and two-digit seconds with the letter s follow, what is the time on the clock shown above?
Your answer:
12h05m54s
